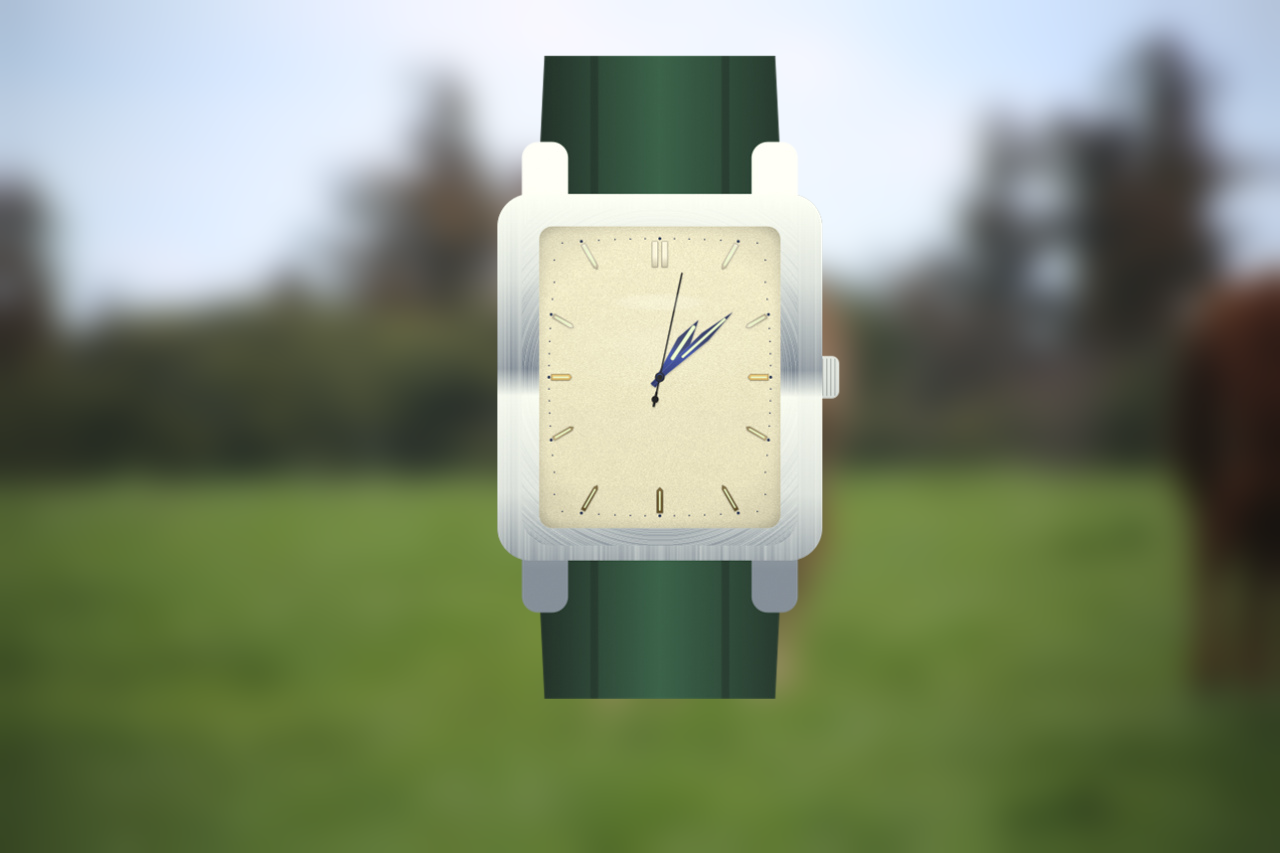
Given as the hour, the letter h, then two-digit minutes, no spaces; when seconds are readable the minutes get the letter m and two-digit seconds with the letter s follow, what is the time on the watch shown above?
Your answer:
1h08m02s
